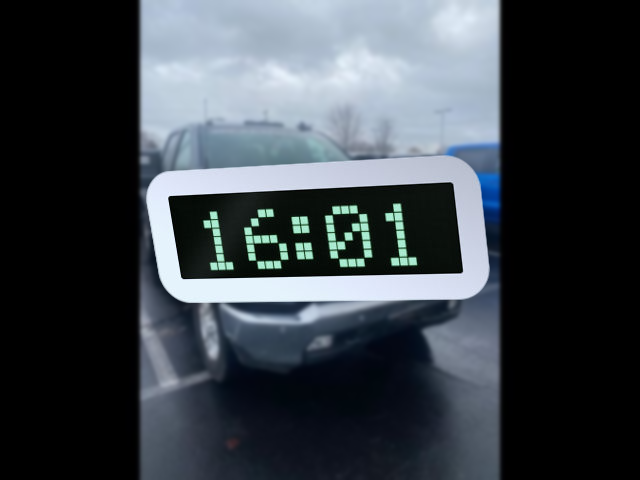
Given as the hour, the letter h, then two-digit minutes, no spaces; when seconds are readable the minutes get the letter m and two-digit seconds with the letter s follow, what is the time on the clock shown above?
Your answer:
16h01
